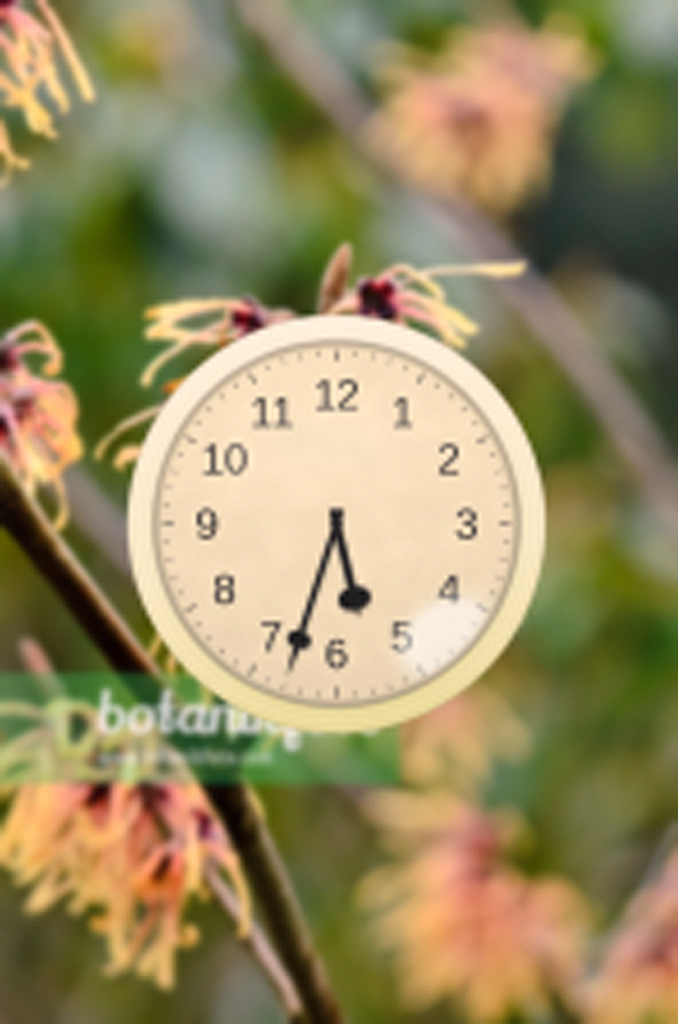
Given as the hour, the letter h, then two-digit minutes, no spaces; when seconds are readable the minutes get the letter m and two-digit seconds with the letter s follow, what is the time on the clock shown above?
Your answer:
5h33
